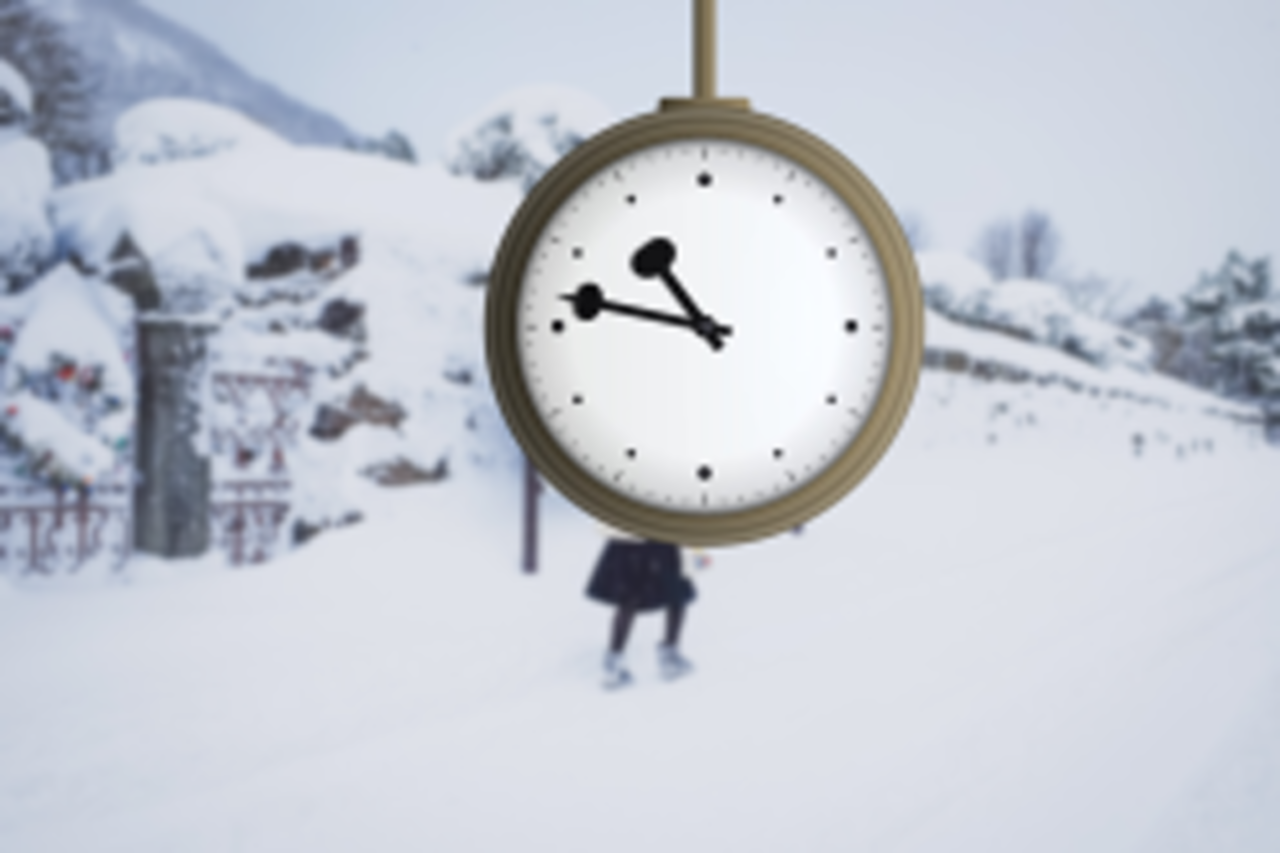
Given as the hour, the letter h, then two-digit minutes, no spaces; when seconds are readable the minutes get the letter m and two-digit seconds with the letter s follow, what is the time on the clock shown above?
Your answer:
10h47
